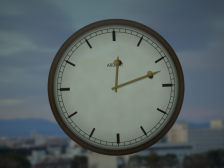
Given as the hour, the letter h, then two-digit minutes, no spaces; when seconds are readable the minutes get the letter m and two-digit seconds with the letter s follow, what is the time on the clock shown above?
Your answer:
12h12
